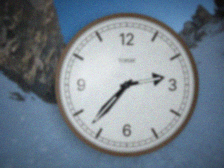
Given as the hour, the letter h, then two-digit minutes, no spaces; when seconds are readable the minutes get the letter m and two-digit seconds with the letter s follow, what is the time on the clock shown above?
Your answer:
2h37
